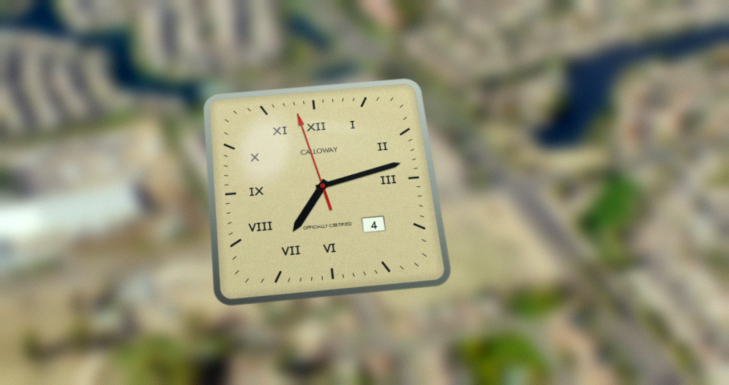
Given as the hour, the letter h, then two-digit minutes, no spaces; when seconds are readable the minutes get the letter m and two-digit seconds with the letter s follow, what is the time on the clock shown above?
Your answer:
7h12m58s
